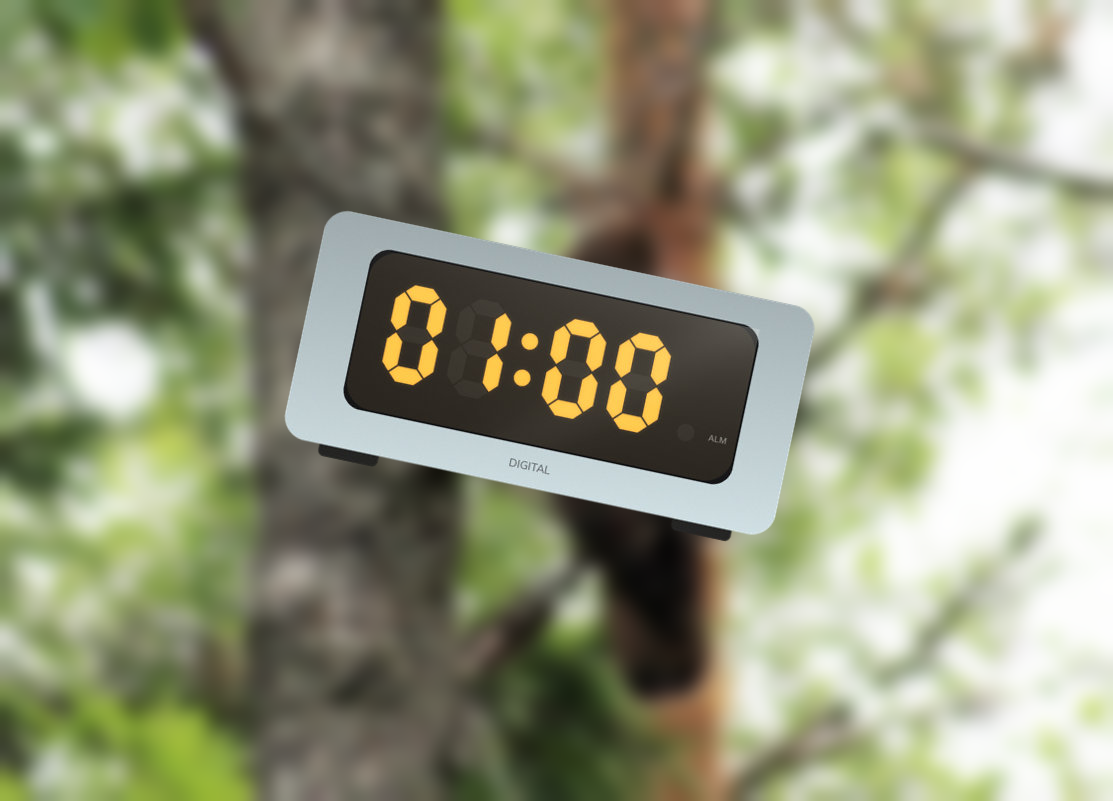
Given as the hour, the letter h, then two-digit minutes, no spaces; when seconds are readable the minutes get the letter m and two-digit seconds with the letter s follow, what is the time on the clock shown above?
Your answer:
1h00
